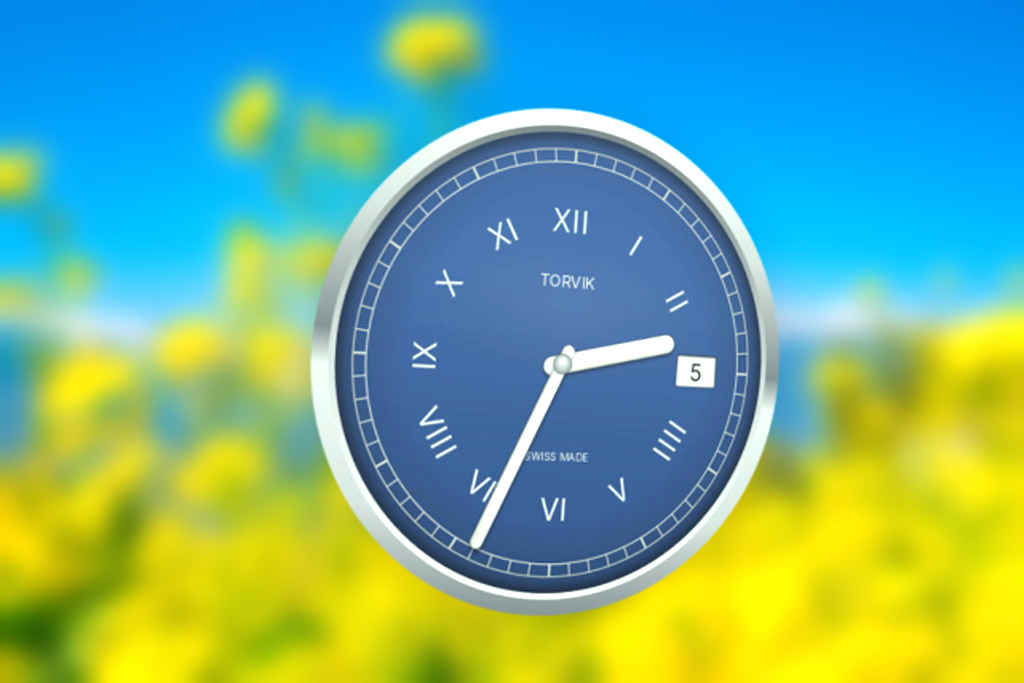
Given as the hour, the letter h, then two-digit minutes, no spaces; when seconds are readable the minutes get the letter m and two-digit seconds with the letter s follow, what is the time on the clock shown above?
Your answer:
2h34
